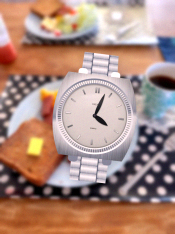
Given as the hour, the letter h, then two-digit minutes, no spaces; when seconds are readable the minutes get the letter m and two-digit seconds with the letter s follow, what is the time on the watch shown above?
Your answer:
4h03
